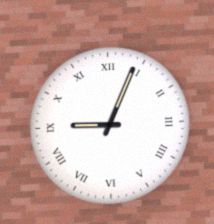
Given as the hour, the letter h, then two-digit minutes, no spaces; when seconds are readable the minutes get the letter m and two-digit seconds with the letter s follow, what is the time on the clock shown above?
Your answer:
9h04
